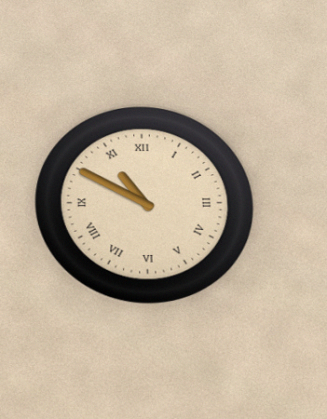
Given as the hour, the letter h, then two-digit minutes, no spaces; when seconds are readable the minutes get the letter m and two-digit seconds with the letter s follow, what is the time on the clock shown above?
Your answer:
10h50
